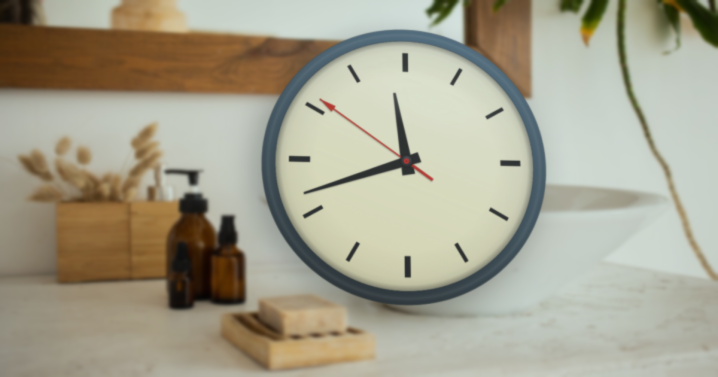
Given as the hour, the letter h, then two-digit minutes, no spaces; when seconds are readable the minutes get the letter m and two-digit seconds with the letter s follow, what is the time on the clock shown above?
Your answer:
11h41m51s
